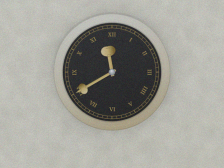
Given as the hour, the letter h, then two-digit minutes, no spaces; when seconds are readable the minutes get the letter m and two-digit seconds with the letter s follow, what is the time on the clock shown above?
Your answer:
11h40
